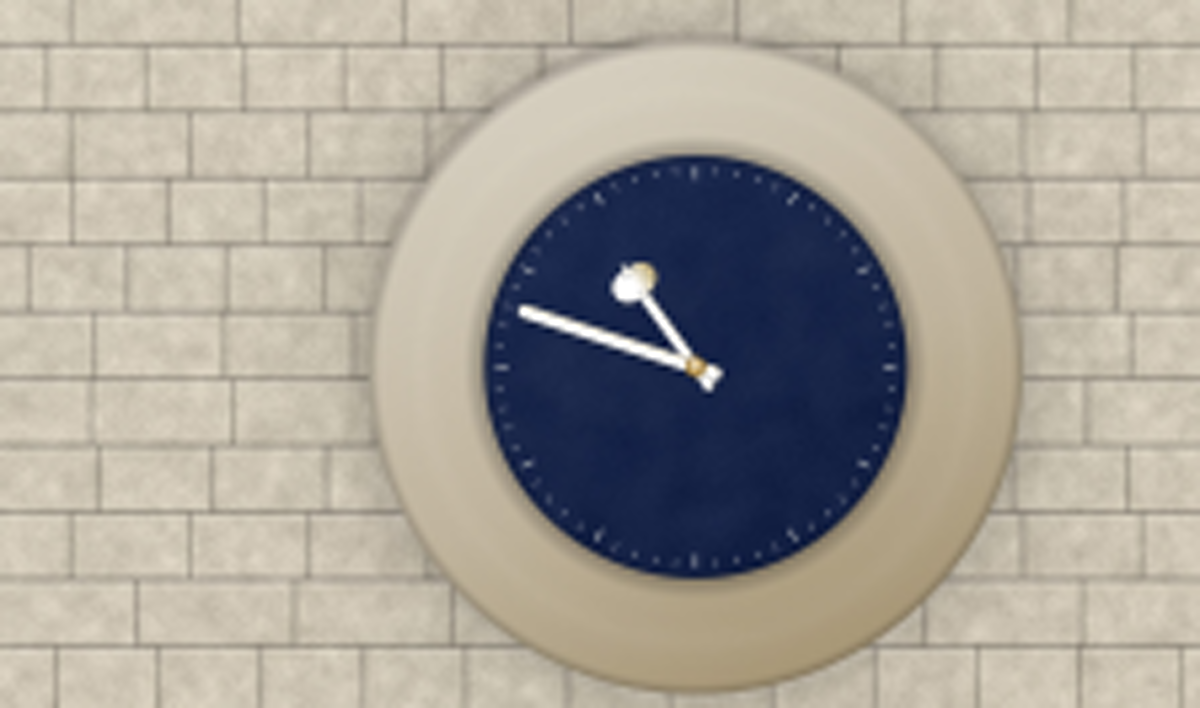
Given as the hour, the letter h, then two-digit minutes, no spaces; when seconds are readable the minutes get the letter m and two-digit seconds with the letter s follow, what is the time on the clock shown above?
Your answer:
10h48
